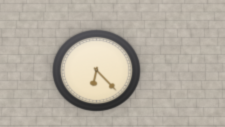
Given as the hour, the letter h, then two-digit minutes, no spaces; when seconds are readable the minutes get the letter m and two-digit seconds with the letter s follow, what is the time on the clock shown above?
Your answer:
6h23
